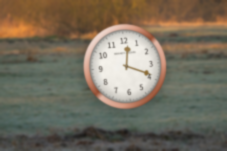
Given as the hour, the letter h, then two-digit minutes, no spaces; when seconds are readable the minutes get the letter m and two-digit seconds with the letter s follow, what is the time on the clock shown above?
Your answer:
12h19
